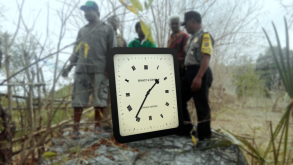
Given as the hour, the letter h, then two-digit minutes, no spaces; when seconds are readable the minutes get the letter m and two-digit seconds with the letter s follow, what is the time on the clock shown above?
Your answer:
1h36
